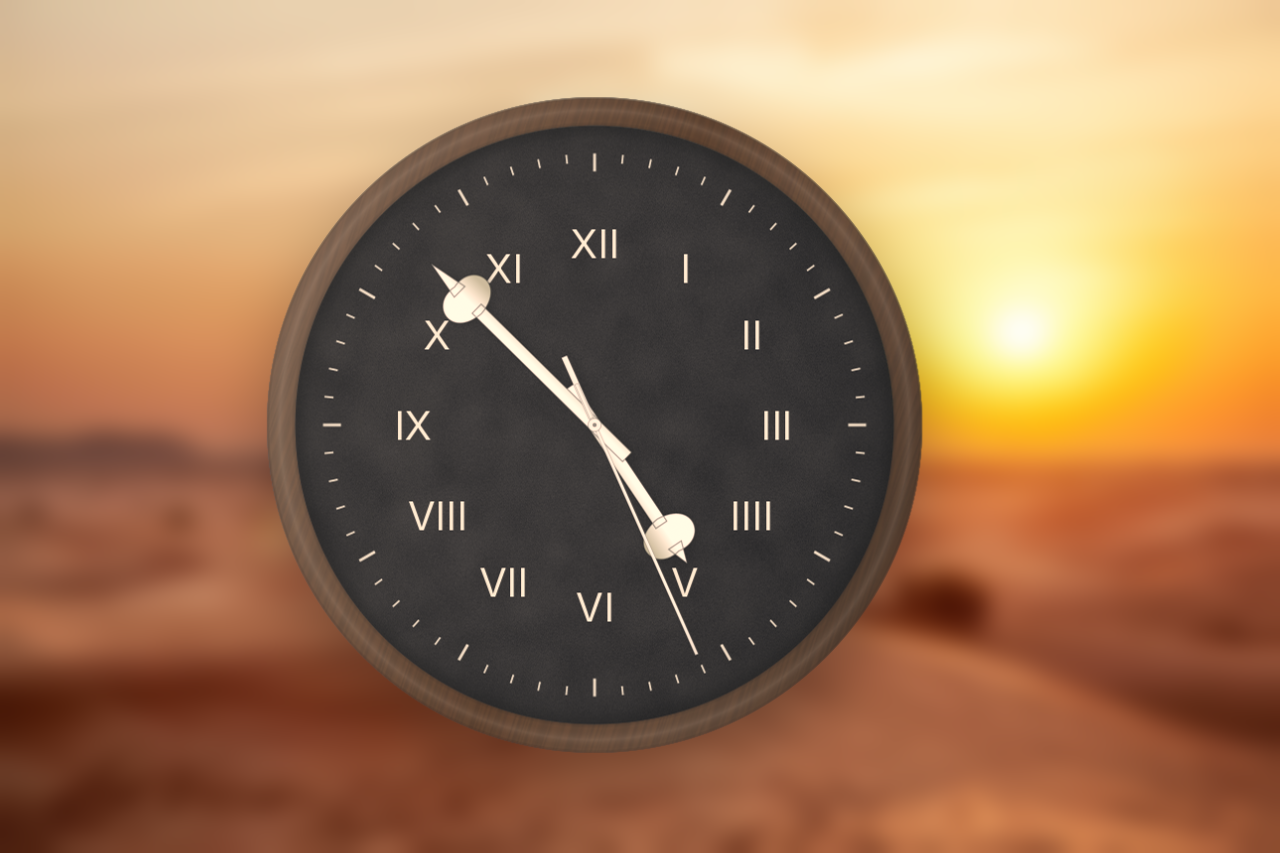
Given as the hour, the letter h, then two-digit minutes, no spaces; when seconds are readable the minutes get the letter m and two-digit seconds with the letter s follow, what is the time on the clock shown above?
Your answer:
4h52m26s
